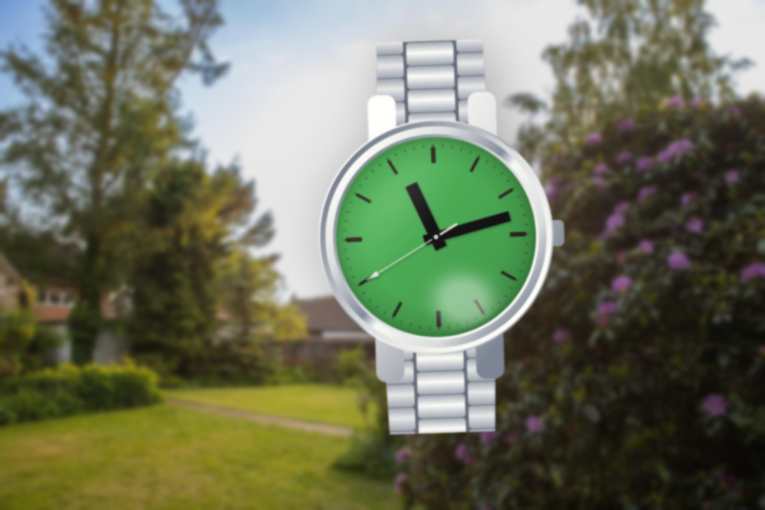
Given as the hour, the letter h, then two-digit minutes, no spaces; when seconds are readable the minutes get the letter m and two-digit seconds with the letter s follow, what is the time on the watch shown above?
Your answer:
11h12m40s
